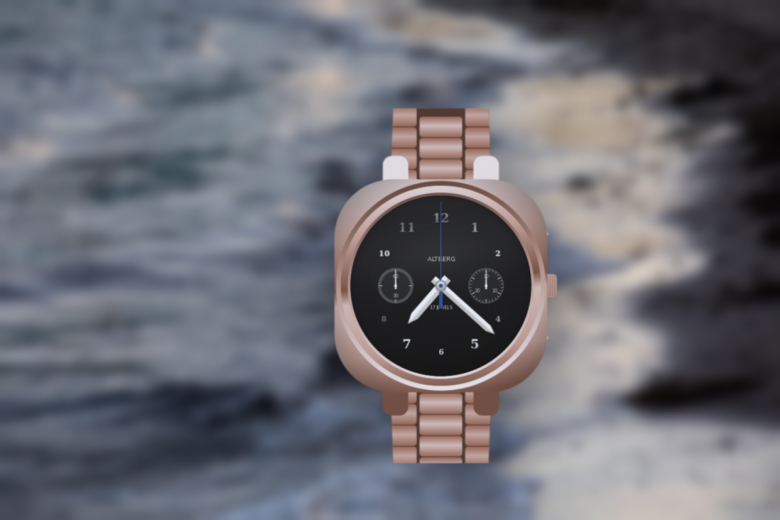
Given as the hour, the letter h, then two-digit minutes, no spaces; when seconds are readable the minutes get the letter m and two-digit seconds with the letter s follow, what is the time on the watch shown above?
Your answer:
7h22
